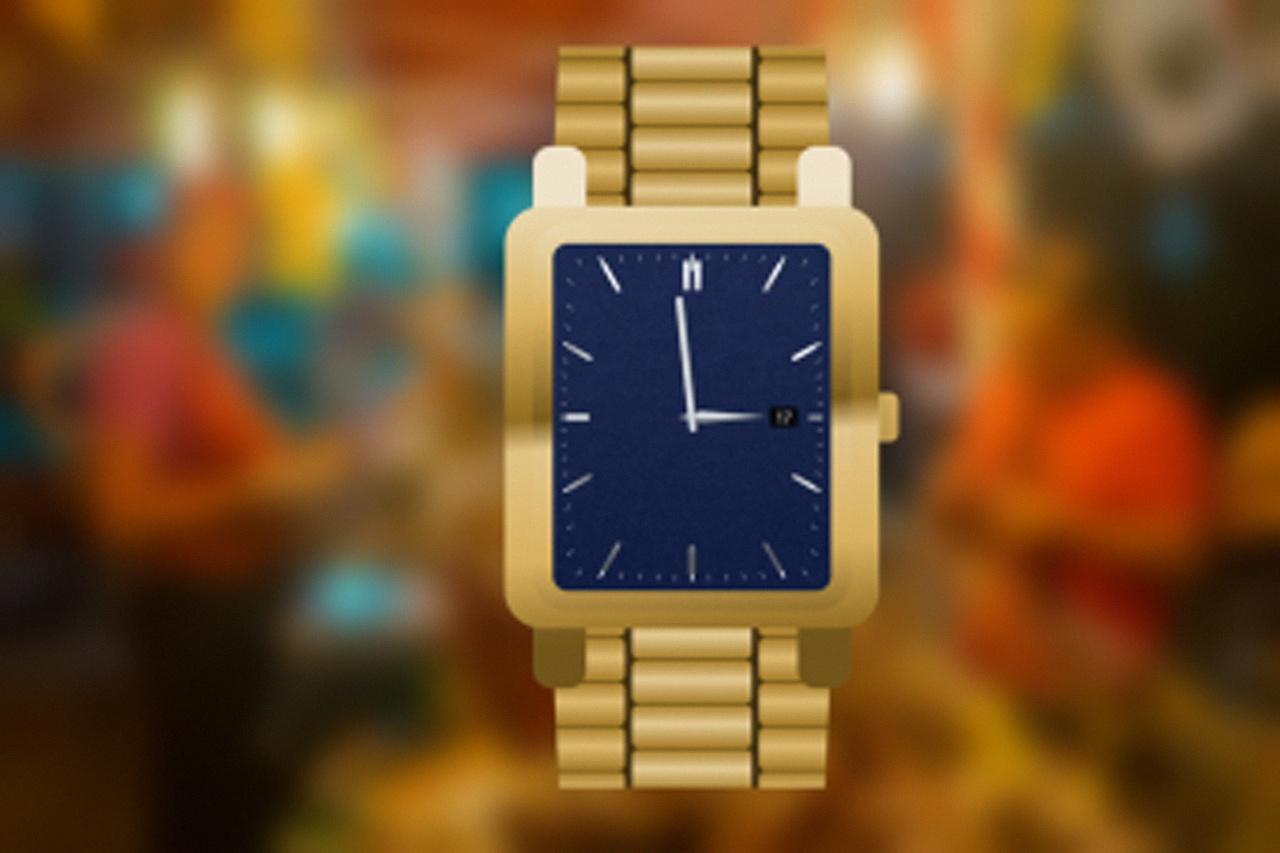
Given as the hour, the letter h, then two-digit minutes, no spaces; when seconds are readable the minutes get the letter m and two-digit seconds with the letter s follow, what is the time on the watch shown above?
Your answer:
2h59
